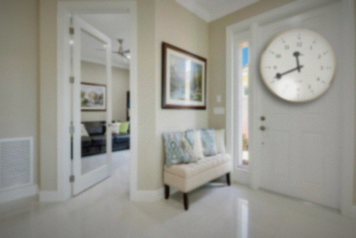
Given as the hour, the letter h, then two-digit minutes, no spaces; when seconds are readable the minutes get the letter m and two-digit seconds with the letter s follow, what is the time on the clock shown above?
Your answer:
11h41
